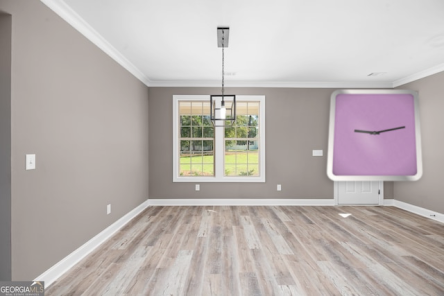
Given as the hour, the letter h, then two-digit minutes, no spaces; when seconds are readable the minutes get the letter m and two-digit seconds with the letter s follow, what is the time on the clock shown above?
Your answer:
9h13
